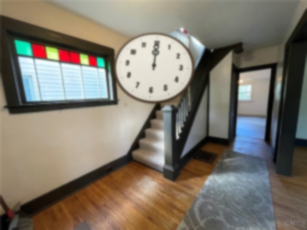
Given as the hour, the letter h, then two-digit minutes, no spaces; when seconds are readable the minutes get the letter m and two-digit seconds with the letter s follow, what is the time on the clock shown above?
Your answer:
12h00
